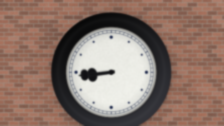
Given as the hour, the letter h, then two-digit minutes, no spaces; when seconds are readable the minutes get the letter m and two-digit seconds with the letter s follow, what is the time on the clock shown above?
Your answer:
8h44
